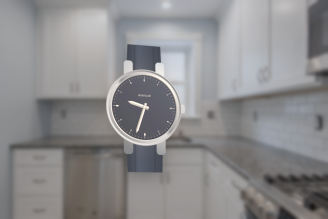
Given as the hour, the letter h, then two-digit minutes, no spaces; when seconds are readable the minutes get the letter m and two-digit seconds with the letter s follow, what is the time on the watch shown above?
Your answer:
9h33
